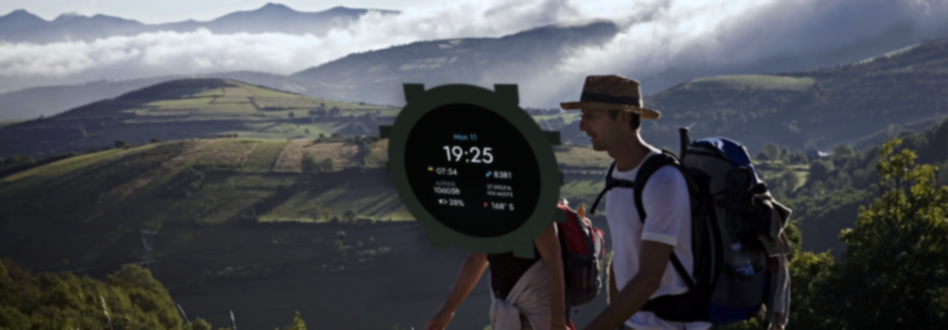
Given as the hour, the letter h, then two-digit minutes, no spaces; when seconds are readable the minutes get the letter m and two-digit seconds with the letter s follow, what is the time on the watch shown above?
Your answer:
19h25
